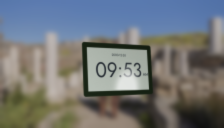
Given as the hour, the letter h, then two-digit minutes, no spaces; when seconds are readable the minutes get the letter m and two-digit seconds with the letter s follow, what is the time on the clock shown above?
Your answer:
9h53
